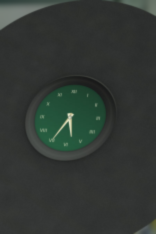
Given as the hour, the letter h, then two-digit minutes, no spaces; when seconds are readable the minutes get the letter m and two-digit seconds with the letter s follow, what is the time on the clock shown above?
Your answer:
5h35
